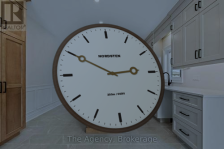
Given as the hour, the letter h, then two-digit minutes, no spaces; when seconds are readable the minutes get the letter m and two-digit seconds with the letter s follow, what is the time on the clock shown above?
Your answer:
2h50
